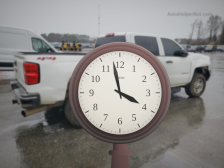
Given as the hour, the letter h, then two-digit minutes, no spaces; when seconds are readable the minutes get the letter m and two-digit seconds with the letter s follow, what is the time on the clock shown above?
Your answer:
3h58
